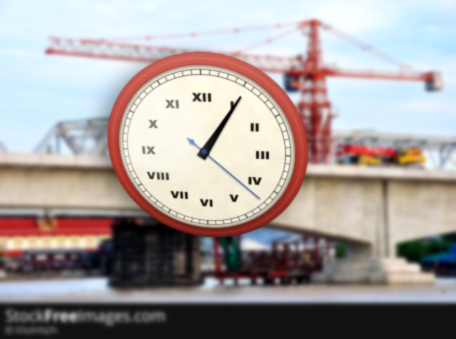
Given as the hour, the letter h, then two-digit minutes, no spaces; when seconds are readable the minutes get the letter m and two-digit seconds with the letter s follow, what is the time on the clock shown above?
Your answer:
1h05m22s
